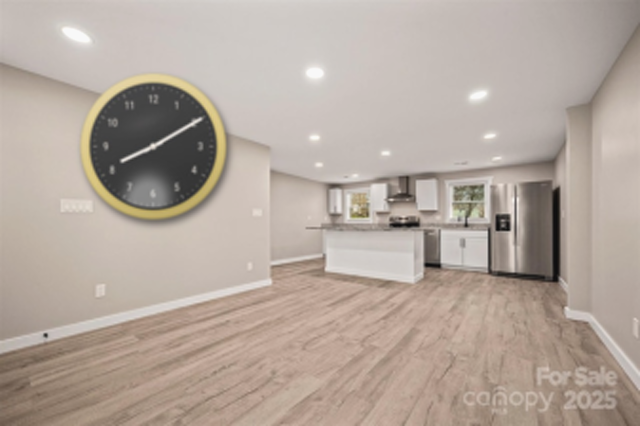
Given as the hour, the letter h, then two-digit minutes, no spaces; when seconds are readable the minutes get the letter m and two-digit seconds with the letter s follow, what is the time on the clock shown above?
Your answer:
8h10
